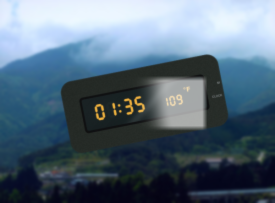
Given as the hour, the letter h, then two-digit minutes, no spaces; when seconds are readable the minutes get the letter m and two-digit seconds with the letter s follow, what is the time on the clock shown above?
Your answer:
1h35
